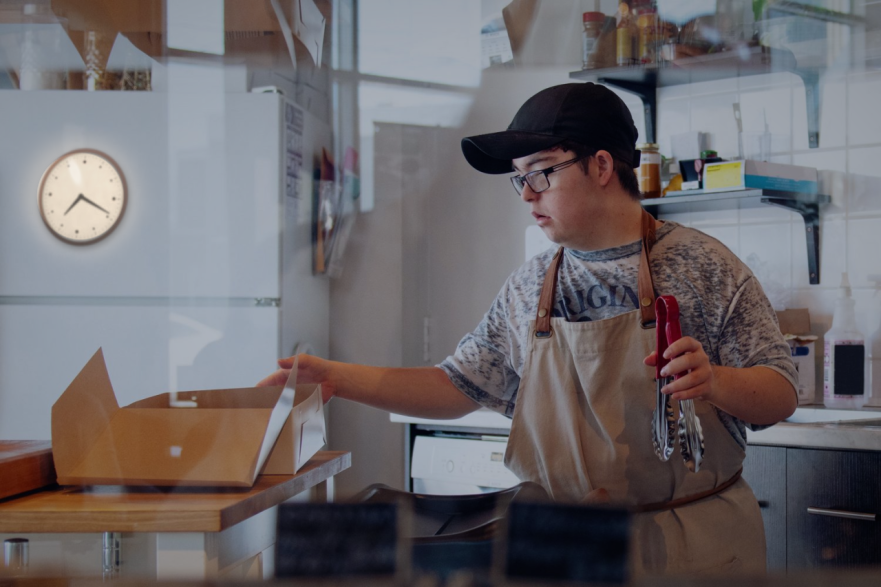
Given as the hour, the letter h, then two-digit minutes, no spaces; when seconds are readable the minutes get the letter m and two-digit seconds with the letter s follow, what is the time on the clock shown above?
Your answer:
7h19
